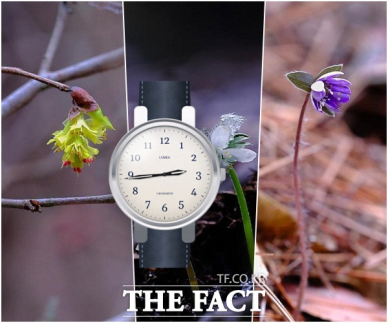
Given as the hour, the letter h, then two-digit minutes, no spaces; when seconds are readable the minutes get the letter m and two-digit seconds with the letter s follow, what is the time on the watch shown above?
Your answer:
2h44
